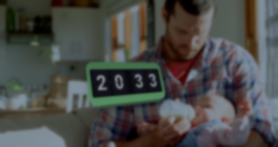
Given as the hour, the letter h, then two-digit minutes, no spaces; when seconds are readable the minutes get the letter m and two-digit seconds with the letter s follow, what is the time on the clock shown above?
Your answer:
20h33
